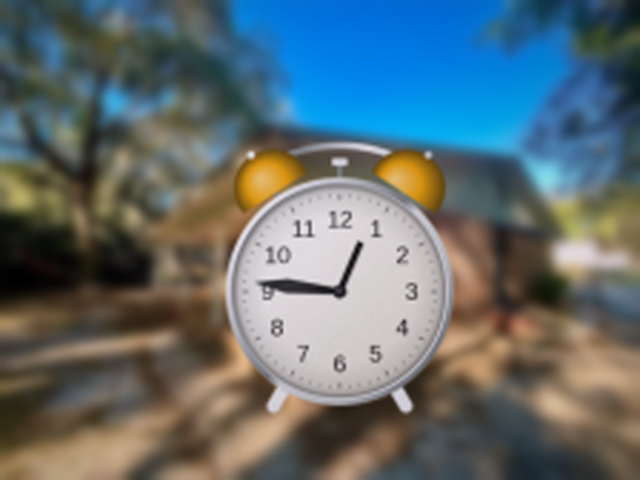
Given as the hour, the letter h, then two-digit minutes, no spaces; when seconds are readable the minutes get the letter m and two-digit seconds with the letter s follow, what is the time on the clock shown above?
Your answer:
12h46
